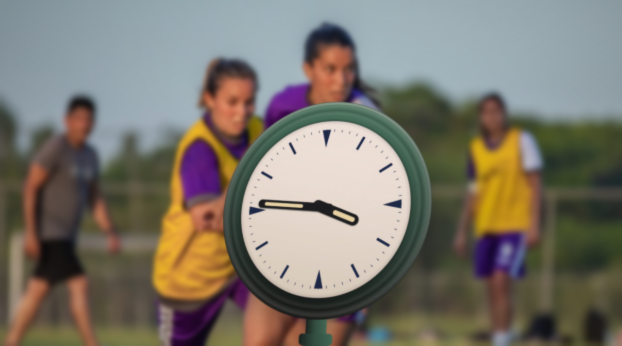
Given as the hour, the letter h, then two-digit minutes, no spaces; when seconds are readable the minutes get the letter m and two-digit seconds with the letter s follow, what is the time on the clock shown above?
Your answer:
3h46
